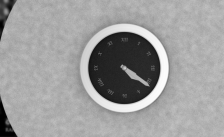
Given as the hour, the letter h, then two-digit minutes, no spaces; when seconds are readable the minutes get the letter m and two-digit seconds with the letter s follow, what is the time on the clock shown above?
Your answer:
4h21
